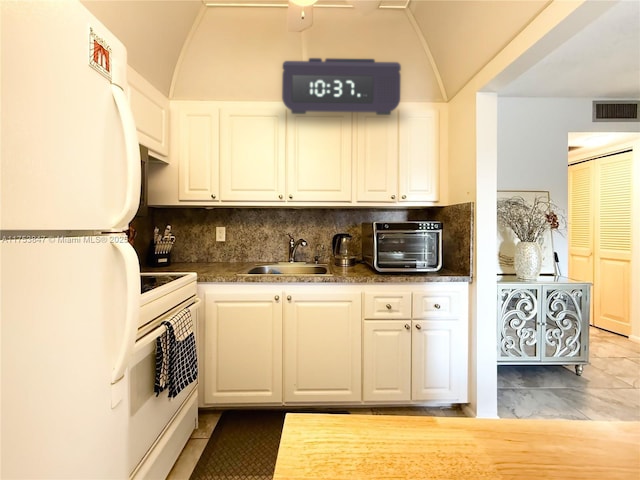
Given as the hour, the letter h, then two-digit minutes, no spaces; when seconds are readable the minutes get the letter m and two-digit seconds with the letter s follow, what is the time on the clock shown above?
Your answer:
10h37
